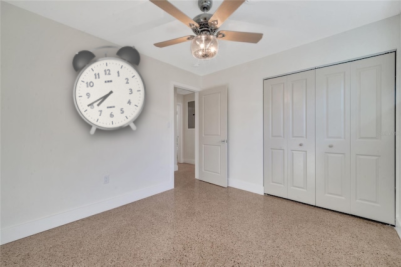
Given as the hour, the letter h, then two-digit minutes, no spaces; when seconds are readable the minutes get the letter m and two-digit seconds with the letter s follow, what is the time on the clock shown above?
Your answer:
7h41
